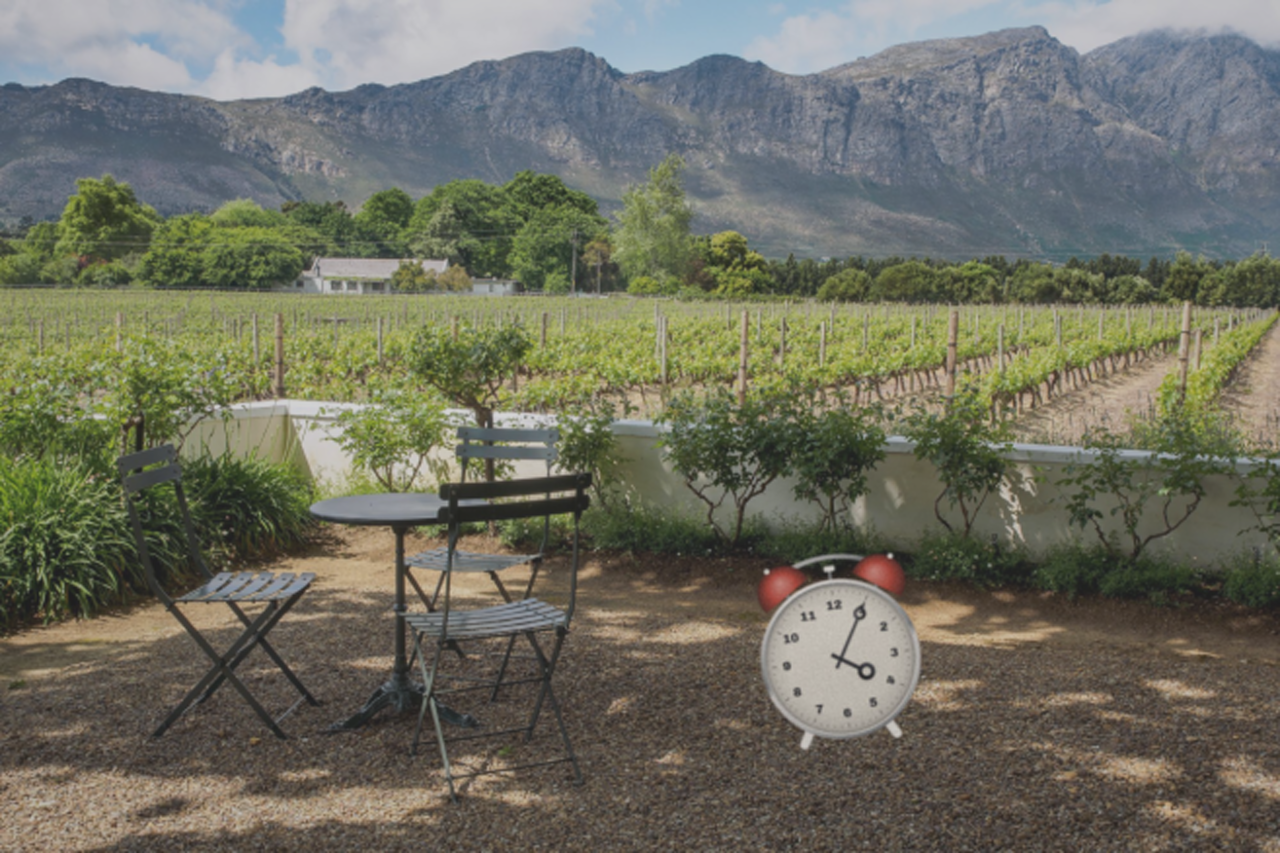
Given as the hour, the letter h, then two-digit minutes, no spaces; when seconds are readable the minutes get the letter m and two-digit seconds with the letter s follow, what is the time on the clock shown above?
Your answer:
4h05
